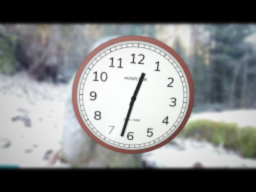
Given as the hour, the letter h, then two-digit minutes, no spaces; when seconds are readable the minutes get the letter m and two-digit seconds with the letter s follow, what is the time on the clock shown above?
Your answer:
12h32
